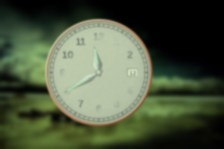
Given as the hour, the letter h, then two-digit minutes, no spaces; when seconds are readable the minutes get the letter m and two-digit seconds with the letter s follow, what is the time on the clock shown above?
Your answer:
11h40
